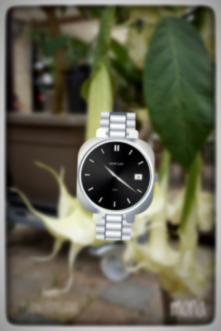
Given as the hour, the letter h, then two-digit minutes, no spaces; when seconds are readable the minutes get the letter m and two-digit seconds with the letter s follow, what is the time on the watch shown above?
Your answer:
10h21
